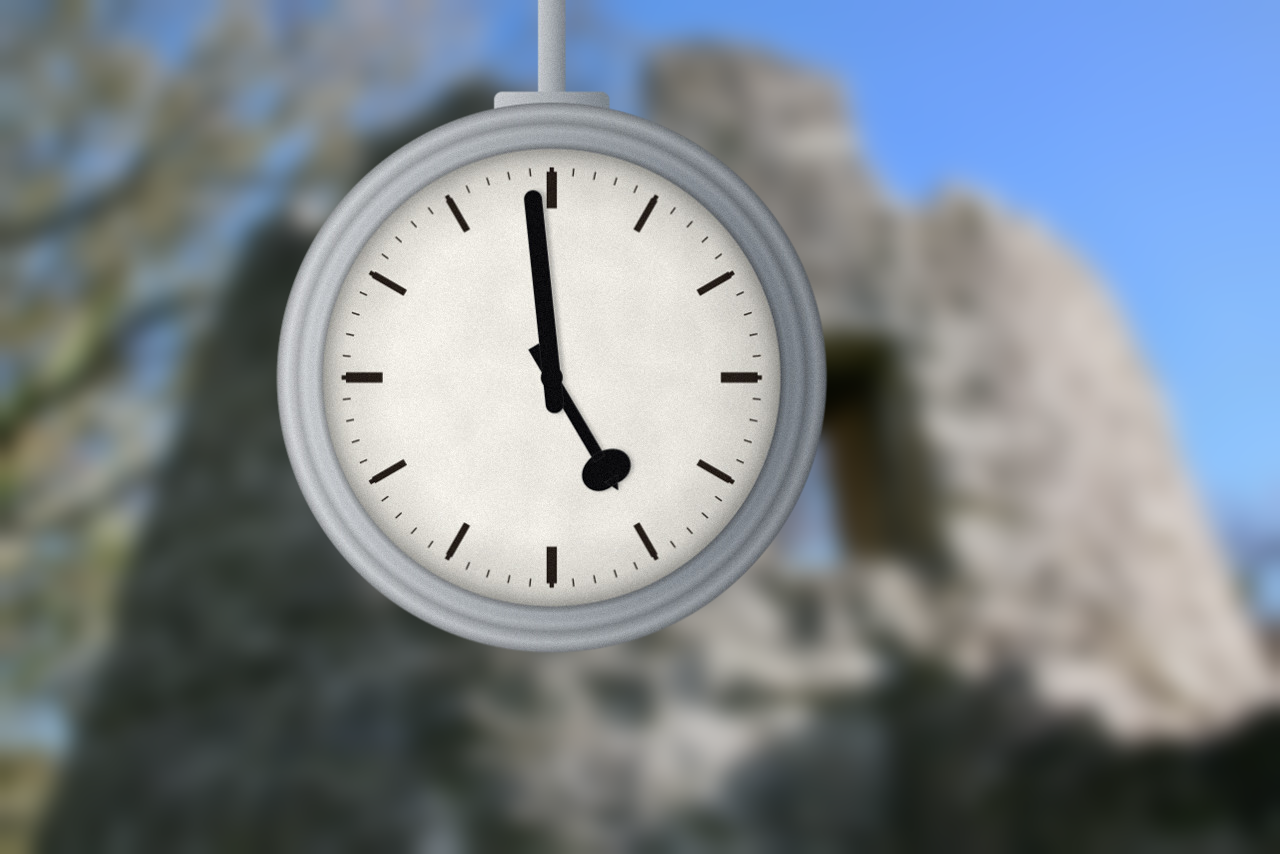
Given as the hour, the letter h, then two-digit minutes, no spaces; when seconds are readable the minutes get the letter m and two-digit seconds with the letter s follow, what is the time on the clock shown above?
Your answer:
4h59
